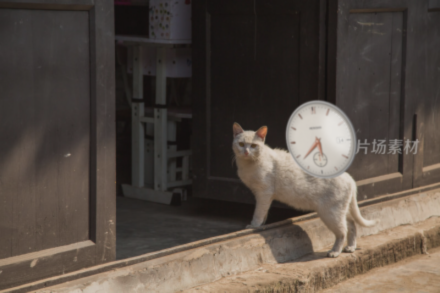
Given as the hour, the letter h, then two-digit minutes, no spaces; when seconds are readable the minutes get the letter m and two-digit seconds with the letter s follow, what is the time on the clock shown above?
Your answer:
5h38
